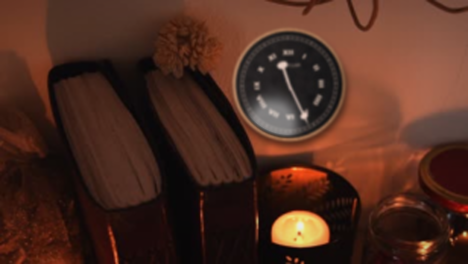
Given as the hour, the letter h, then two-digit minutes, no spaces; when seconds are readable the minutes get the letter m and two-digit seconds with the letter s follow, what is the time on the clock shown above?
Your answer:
11h26
